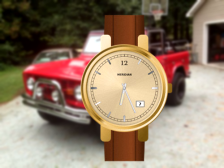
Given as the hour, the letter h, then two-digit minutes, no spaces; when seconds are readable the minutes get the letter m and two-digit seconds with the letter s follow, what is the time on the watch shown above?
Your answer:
6h26
